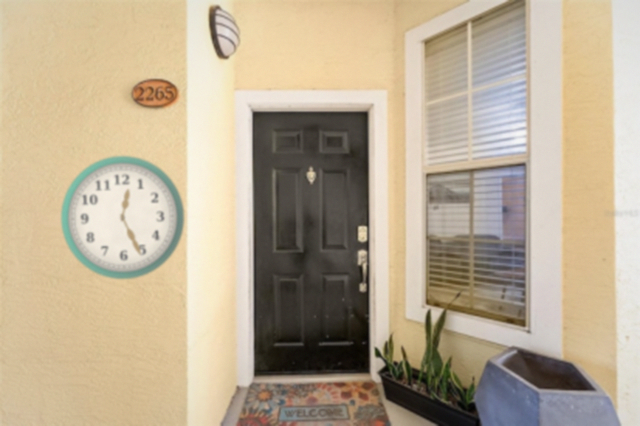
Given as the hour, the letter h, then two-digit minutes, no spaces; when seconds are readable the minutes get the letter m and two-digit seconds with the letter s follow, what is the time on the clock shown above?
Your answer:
12h26
